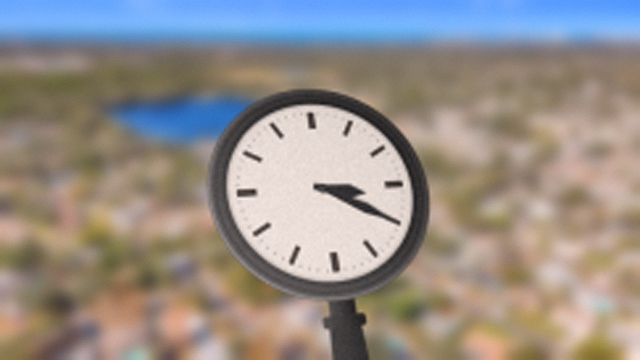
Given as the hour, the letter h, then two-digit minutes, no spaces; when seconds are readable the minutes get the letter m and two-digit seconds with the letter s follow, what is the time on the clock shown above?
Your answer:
3h20
